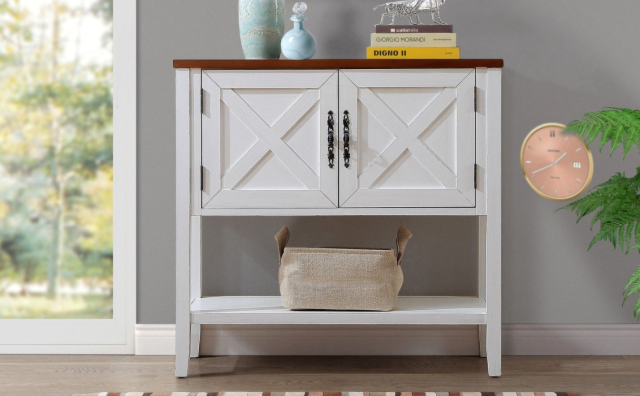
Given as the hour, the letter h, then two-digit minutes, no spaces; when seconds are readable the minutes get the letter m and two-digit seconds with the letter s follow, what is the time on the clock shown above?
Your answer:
1h41
